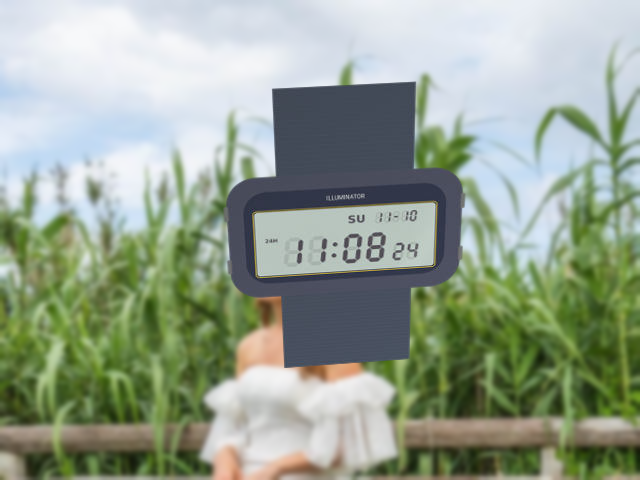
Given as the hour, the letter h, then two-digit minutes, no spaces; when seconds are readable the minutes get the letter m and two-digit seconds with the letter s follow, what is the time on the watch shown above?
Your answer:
11h08m24s
